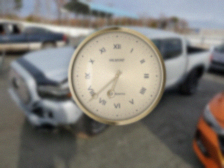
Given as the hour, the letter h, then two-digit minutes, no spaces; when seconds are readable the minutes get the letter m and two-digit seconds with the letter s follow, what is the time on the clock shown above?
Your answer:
6h38
